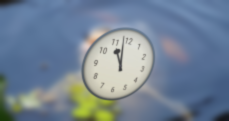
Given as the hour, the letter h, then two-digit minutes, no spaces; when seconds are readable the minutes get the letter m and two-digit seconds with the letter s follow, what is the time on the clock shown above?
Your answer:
10h58
